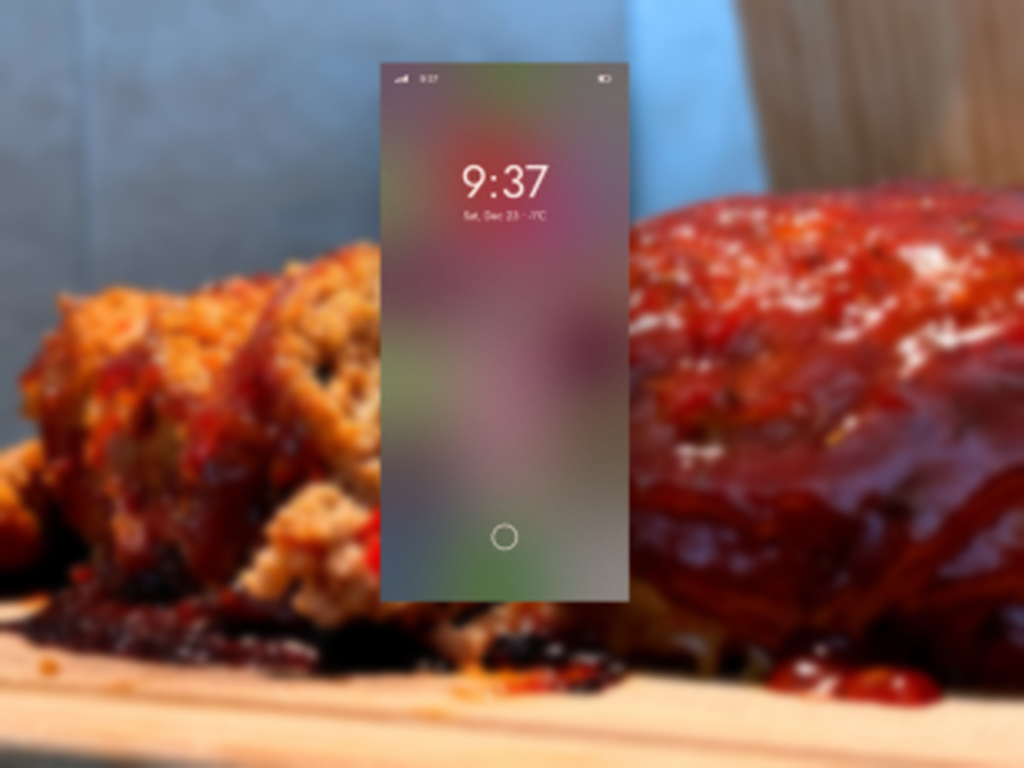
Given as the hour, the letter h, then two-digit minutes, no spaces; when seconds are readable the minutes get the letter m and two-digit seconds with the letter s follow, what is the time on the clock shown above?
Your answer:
9h37
